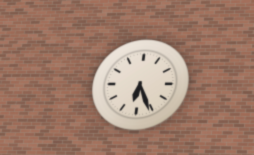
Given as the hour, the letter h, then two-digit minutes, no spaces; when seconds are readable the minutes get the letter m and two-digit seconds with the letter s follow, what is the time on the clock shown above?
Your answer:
6h26
